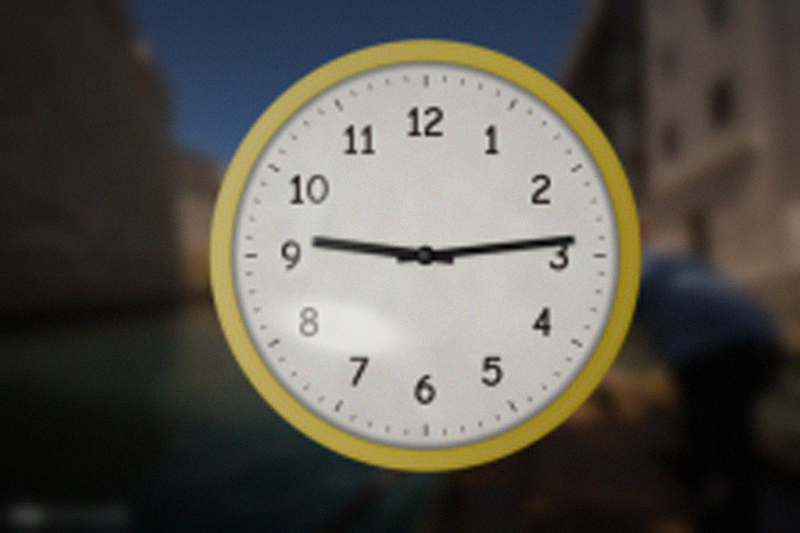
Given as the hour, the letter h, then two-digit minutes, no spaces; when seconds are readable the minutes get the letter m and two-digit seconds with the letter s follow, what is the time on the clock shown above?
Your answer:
9h14
